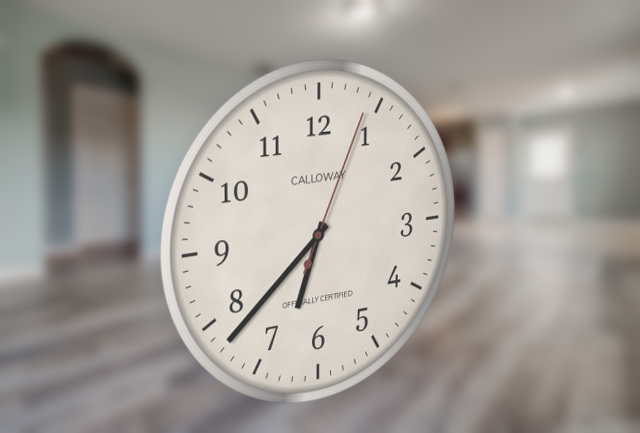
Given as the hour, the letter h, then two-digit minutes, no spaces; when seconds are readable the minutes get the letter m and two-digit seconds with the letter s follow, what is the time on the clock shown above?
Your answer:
6h38m04s
